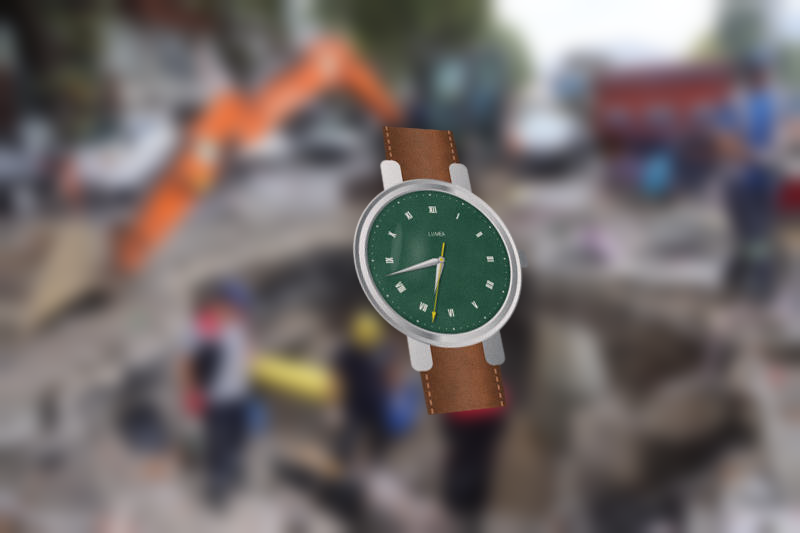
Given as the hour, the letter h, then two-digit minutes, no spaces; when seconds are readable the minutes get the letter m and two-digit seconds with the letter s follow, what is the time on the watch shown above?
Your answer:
6h42m33s
